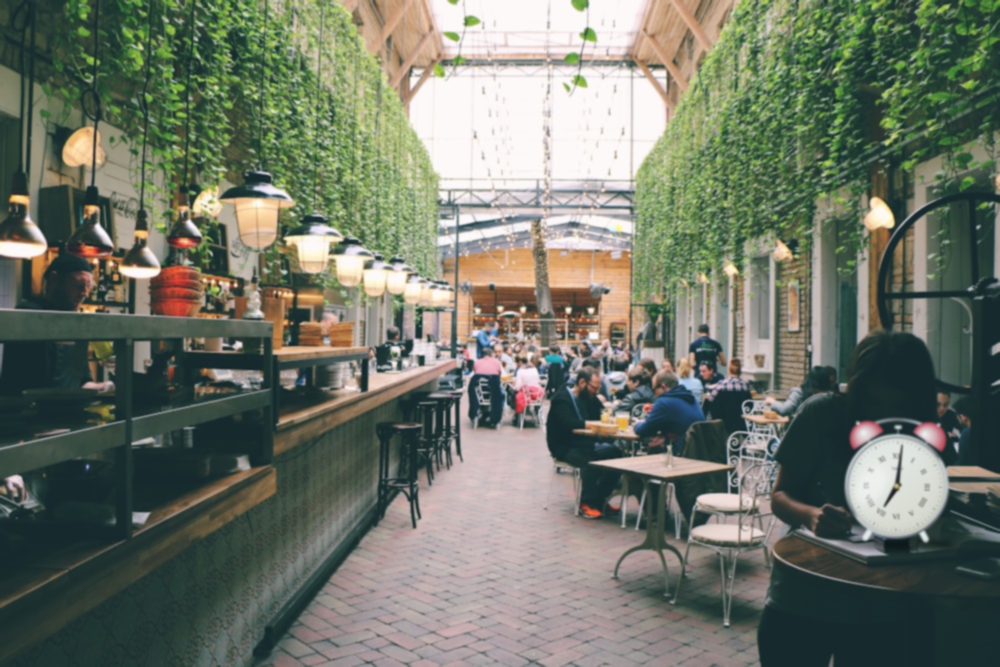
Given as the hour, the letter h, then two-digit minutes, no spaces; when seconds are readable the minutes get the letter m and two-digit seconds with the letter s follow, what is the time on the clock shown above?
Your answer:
7h01
